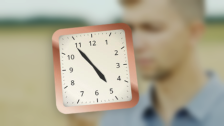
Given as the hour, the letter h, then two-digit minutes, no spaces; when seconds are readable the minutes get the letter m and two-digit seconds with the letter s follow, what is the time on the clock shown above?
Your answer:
4h54
